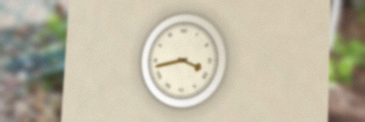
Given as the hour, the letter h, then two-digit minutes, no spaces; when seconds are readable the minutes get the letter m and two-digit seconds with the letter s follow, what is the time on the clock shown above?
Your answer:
3h43
